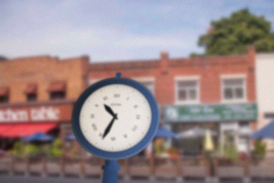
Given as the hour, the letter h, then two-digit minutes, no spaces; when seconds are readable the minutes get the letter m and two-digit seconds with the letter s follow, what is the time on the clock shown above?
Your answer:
10h34
